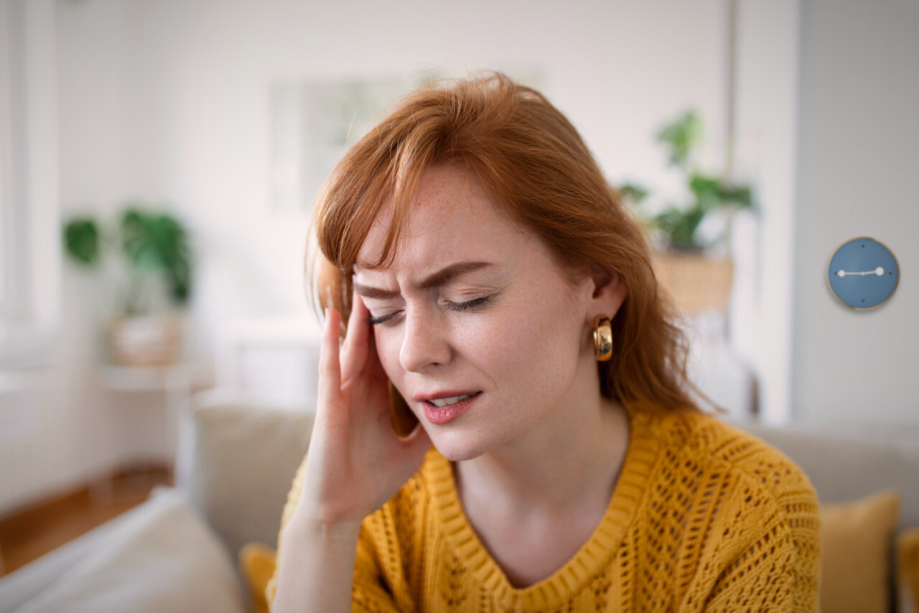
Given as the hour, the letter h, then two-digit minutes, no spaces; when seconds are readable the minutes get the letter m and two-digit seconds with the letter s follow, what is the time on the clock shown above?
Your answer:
2h45
